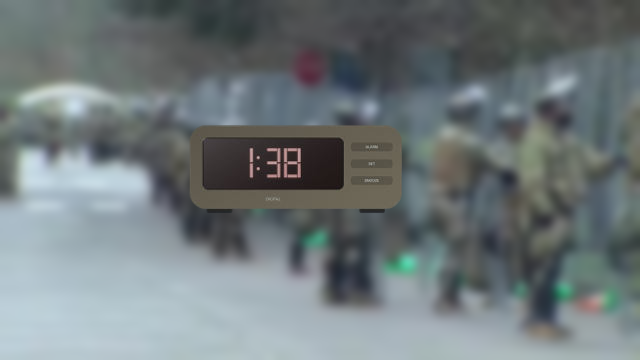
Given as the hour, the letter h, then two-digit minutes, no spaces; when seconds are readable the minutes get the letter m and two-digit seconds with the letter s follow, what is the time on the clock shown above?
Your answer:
1h38
